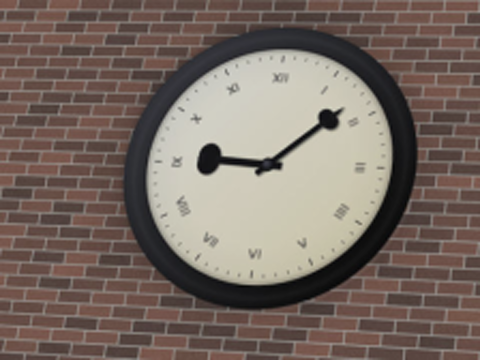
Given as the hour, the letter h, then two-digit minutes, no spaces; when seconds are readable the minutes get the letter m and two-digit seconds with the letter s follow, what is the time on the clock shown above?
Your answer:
9h08
